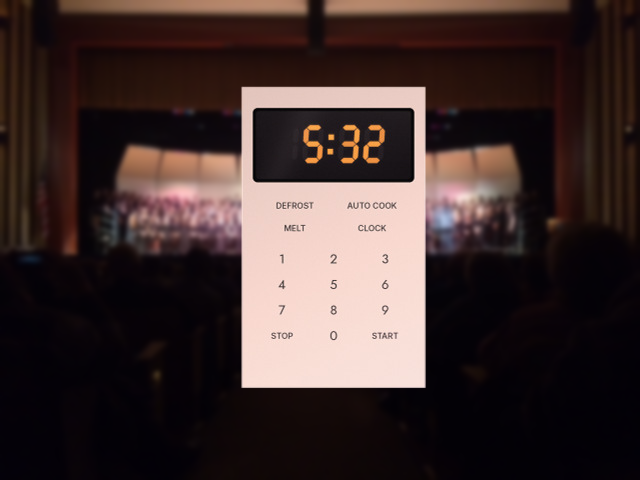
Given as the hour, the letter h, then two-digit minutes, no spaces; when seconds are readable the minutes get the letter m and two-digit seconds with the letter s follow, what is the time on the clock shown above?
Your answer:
5h32
